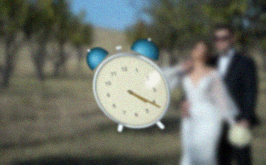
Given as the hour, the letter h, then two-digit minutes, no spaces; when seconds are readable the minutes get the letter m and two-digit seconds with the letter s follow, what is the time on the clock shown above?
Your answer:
4h21
